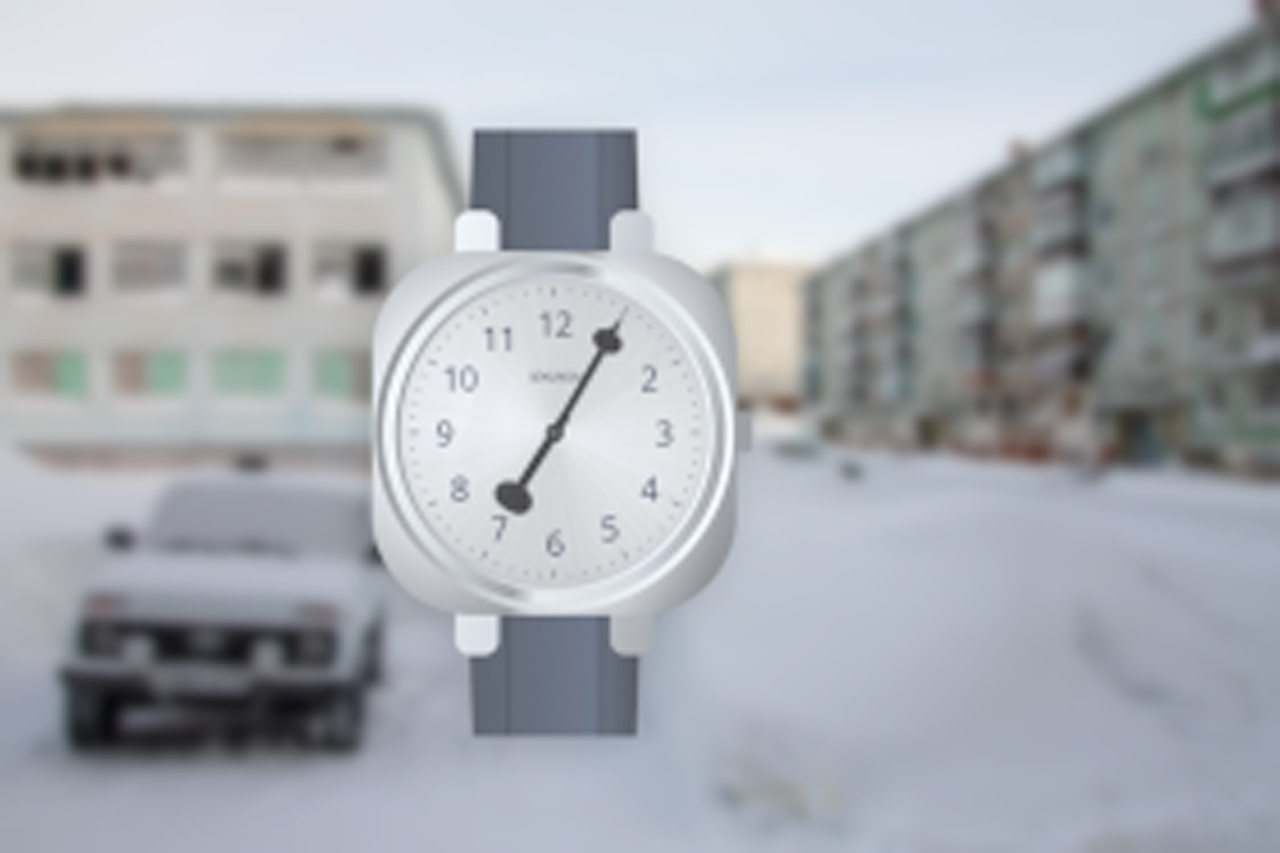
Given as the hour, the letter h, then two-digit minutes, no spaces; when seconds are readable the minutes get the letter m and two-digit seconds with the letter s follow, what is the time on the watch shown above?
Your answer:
7h05
